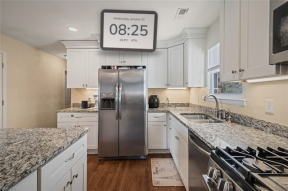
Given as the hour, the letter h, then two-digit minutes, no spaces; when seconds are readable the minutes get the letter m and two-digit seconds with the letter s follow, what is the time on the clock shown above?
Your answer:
8h25
